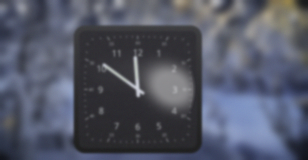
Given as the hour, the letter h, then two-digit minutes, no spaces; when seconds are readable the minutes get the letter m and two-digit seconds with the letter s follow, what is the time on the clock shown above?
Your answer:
11h51
